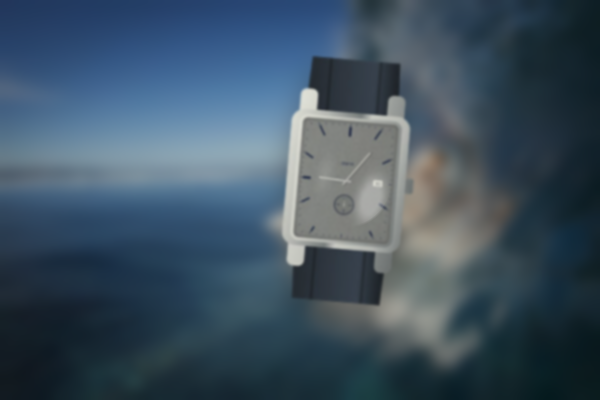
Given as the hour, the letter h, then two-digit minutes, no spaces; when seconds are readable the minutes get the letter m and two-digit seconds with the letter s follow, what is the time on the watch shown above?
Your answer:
9h06
